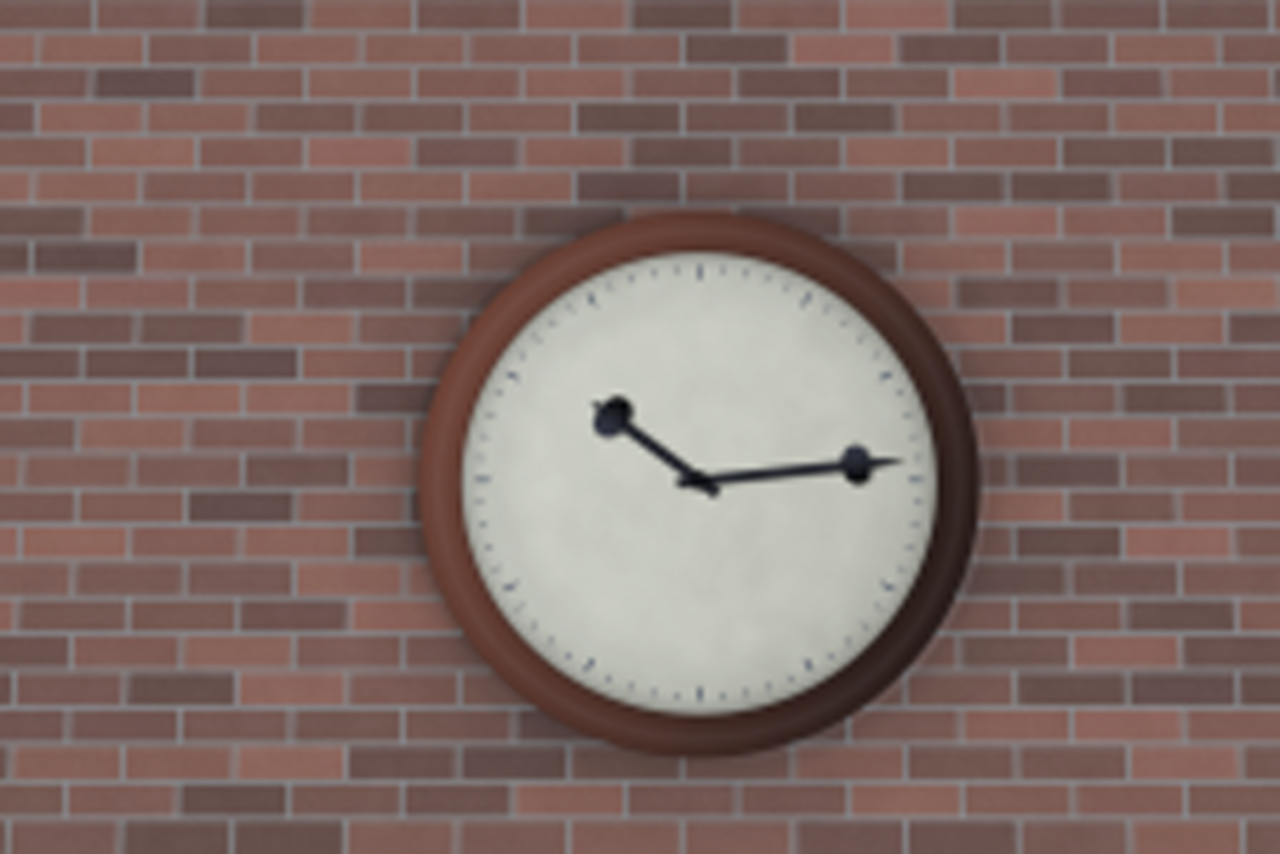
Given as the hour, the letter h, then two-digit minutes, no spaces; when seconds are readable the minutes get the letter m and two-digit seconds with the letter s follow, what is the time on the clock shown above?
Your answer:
10h14
